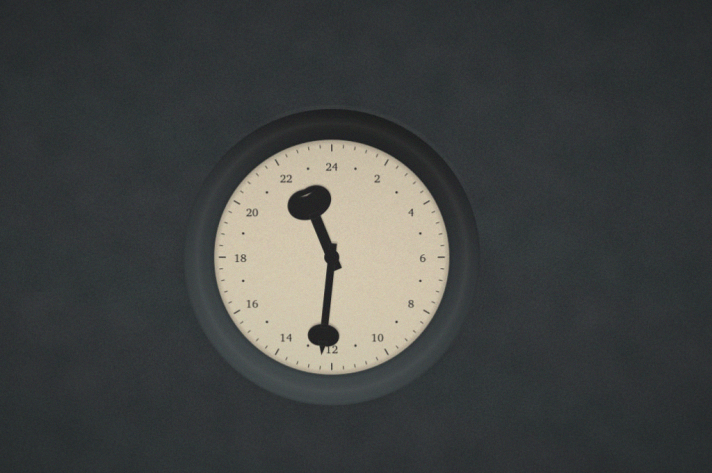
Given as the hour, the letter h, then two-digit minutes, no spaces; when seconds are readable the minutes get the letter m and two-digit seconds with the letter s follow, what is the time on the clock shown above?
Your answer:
22h31
